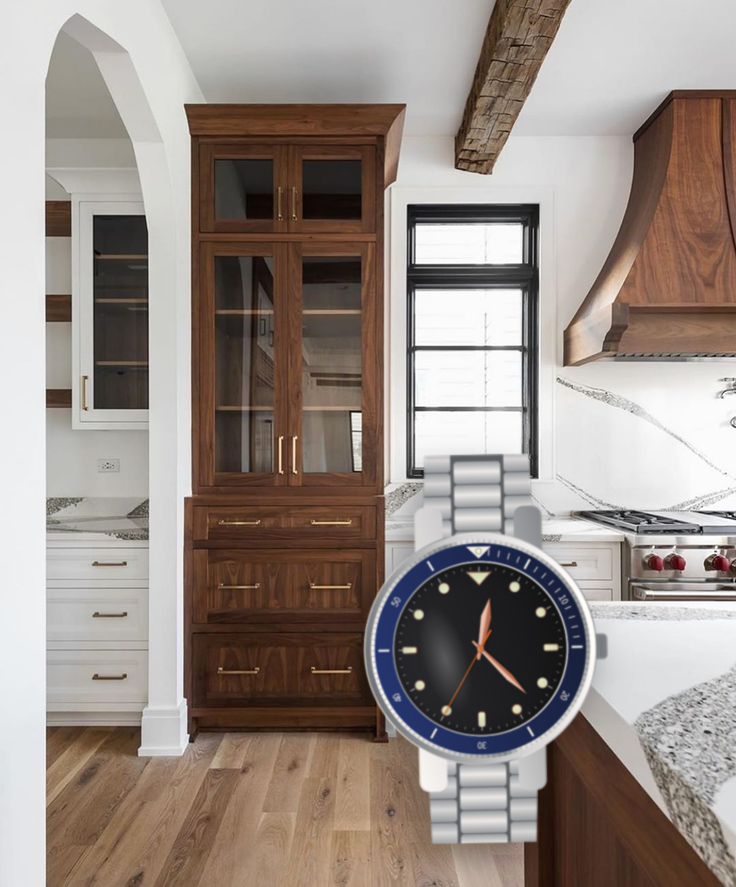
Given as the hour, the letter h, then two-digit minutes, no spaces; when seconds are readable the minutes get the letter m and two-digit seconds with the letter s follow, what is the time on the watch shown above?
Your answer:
12h22m35s
